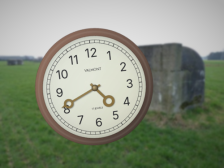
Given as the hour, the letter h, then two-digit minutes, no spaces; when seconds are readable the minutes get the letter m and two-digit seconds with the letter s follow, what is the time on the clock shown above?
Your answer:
4h41
